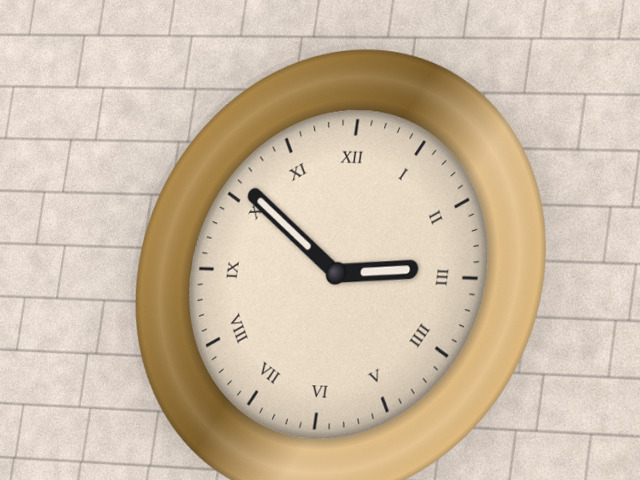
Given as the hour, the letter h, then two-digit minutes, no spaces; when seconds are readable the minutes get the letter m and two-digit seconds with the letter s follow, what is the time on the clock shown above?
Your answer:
2h51
